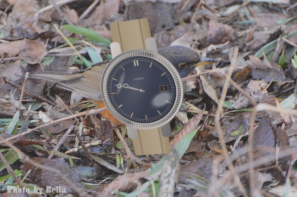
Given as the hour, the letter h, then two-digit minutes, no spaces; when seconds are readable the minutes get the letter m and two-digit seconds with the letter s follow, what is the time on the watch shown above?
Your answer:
9h48
